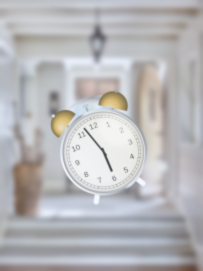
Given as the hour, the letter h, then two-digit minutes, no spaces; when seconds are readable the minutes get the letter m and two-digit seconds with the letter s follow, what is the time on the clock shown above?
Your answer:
5h57
